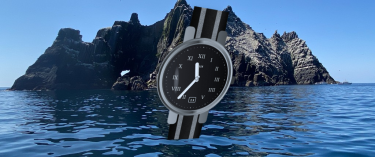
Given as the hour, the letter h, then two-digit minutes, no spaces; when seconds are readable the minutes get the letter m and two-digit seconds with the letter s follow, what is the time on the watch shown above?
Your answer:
11h36
